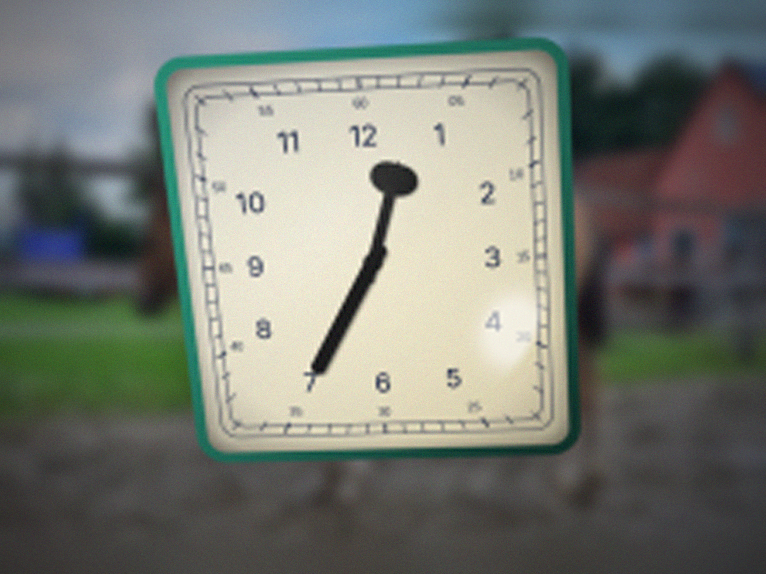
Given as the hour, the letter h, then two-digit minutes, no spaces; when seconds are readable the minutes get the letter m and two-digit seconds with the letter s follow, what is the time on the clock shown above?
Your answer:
12h35
